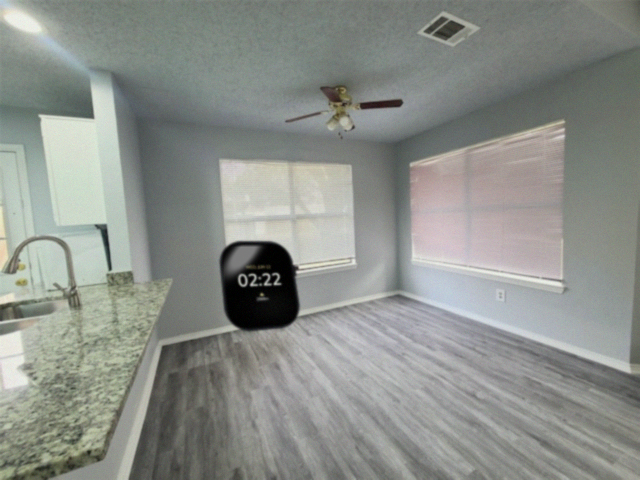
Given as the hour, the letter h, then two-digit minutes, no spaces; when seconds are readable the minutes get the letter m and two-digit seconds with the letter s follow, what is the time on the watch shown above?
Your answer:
2h22
